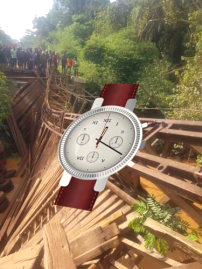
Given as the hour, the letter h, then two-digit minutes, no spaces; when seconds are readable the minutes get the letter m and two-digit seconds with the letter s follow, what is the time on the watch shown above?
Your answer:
12h19
